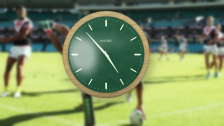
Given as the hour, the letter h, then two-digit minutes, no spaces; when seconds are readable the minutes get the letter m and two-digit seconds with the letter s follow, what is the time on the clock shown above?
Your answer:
4h53
